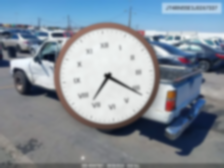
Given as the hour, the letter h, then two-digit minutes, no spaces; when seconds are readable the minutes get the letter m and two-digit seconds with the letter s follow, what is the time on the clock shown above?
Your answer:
7h21
